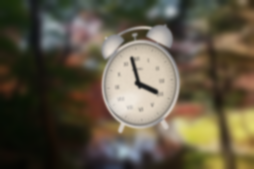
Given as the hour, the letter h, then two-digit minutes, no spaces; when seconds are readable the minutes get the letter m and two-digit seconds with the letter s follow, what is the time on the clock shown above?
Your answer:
3h58
